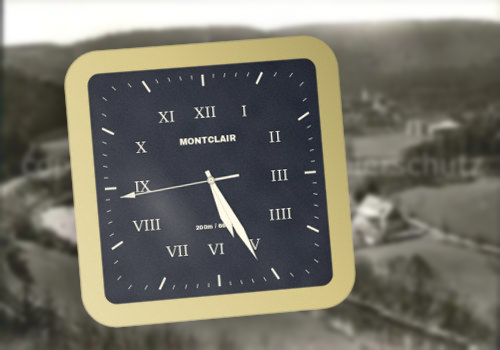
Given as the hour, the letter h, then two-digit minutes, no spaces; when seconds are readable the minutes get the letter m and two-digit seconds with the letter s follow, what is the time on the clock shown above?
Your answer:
5h25m44s
